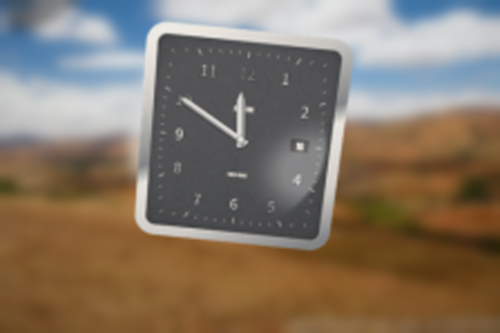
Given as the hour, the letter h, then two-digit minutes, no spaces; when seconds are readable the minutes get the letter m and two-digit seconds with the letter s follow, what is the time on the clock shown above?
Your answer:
11h50
